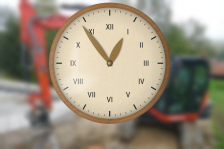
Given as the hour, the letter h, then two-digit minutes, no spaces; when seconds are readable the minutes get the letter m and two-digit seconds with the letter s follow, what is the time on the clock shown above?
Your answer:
12h54
